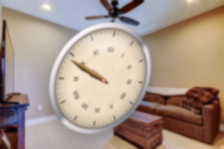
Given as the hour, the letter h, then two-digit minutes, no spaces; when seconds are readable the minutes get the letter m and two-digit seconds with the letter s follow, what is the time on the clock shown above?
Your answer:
9h49
